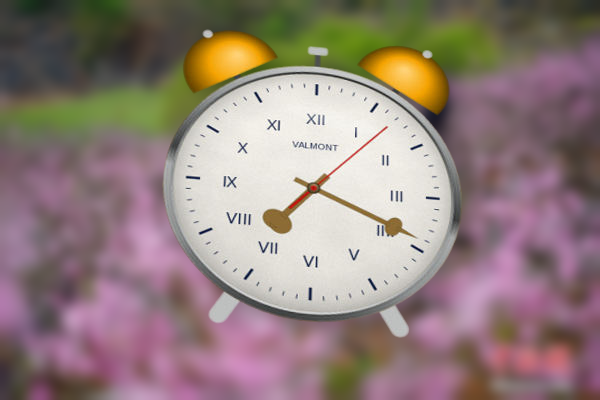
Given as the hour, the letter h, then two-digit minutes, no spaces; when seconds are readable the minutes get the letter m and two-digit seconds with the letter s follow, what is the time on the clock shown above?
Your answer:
7h19m07s
